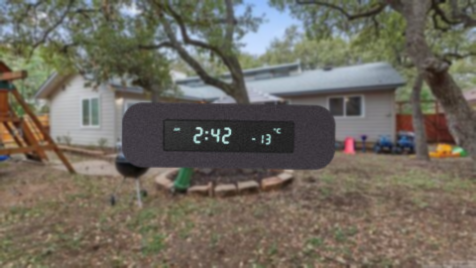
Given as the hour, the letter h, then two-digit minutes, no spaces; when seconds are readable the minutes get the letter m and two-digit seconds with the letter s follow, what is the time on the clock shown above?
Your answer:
2h42
